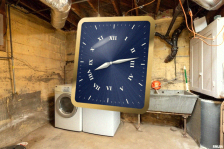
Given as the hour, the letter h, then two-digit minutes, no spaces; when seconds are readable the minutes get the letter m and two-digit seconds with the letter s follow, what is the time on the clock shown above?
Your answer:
8h13
